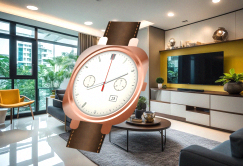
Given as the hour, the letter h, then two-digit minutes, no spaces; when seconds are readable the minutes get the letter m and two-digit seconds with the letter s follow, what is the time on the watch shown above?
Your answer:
8h10
